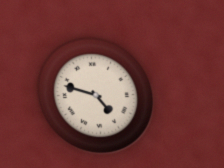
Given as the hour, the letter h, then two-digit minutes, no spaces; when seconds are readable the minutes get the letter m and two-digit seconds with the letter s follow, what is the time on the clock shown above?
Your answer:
4h48
